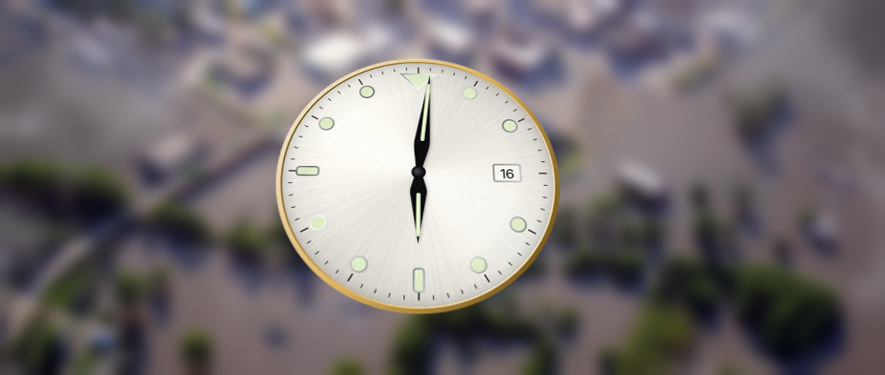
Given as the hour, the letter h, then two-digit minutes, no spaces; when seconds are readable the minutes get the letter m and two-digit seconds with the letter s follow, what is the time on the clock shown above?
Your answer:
6h01
